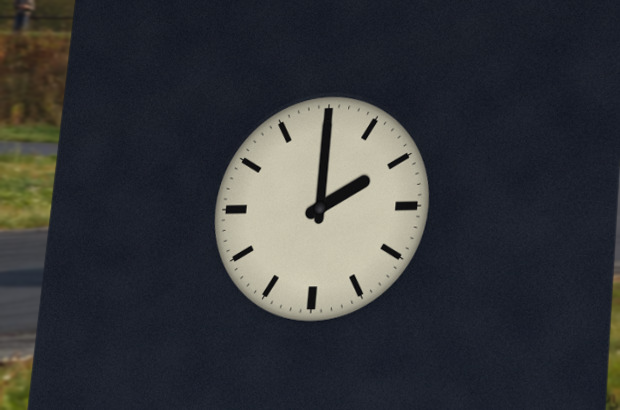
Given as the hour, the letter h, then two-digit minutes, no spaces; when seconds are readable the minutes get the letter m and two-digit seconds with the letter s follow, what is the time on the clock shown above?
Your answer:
2h00
